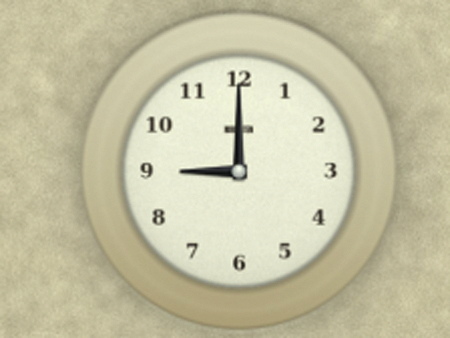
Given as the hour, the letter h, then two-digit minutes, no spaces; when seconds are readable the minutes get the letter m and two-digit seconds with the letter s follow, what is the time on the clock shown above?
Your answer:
9h00
